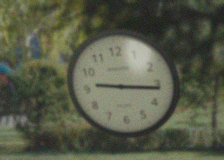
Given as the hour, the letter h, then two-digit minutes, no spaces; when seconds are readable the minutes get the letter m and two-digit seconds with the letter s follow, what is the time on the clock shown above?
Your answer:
9h16
